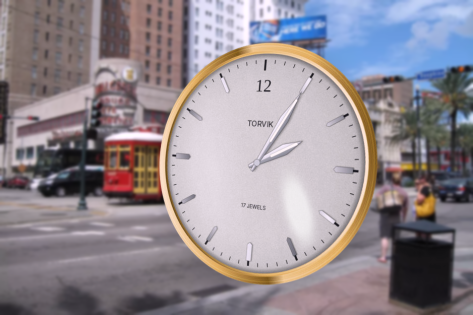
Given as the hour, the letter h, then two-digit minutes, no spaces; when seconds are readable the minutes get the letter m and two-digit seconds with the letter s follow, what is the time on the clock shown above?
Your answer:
2h05
